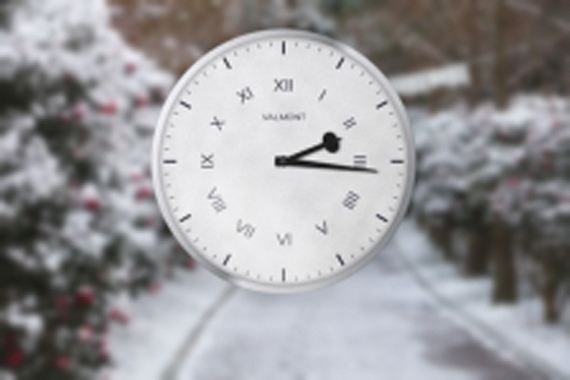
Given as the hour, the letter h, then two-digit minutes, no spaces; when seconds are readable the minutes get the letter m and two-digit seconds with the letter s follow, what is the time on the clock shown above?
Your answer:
2h16
